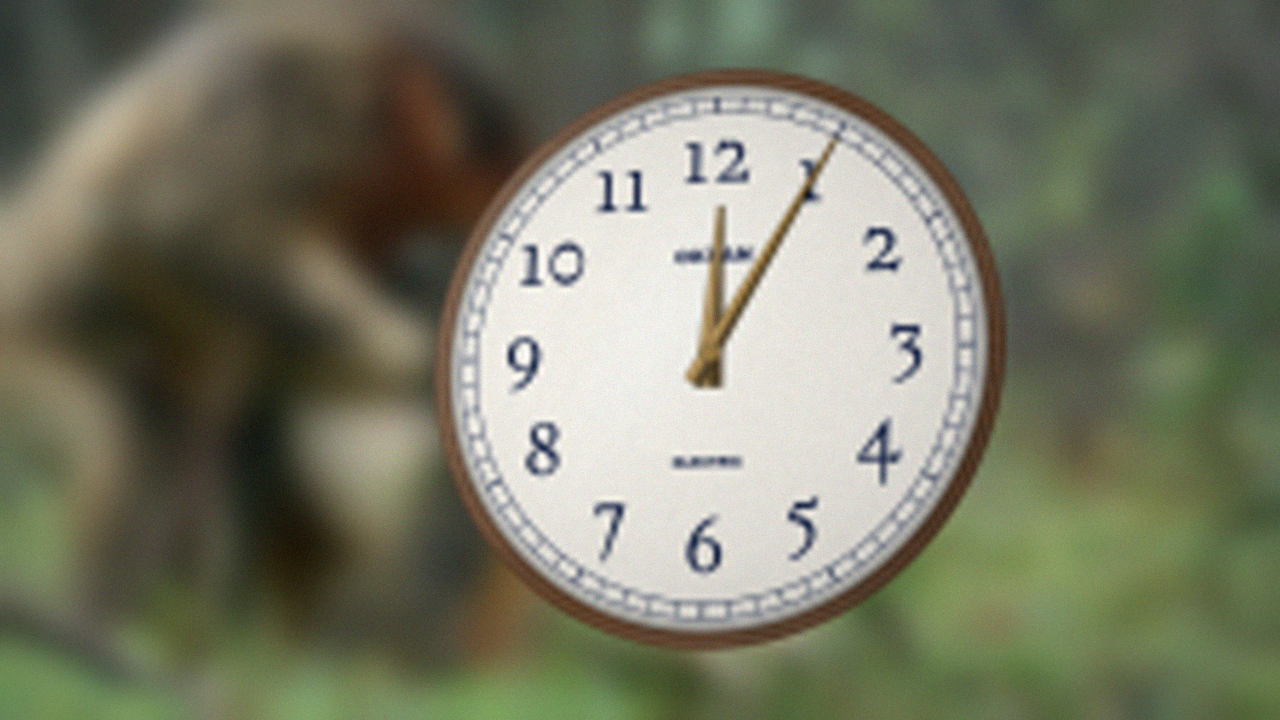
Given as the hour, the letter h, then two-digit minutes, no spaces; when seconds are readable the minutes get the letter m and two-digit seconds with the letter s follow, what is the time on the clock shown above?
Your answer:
12h05
